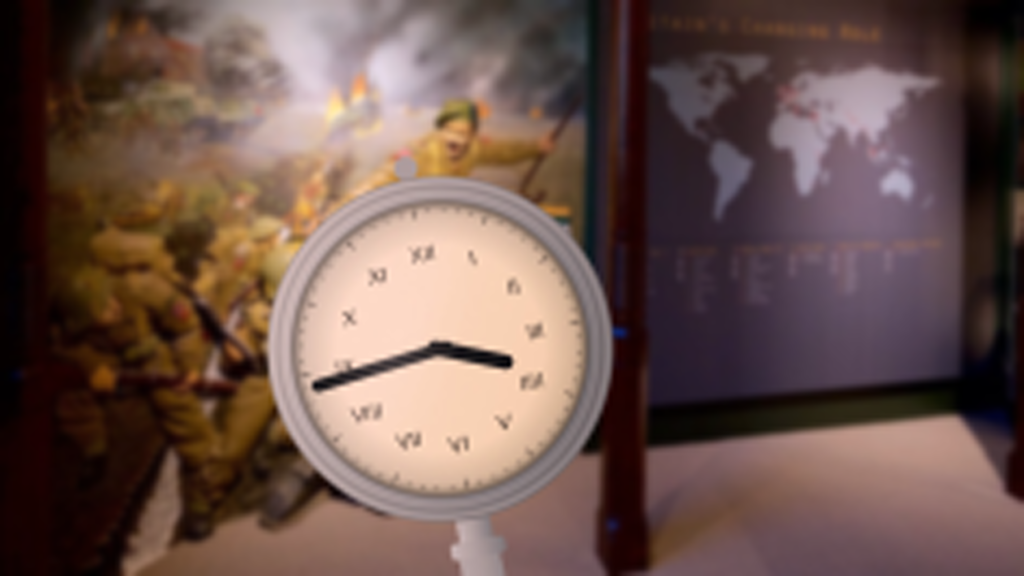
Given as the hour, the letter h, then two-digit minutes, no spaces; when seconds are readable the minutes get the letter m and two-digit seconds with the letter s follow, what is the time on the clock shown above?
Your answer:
3h44
